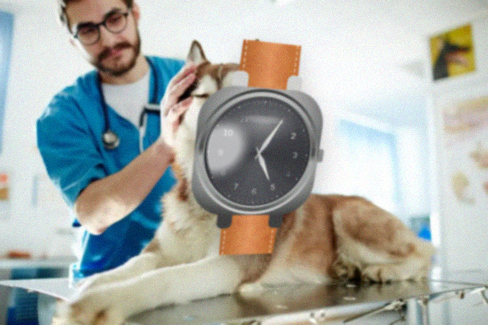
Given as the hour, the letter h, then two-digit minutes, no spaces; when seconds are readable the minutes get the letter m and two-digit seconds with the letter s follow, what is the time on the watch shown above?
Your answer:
5h05
